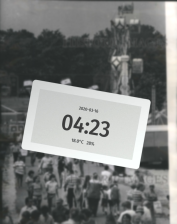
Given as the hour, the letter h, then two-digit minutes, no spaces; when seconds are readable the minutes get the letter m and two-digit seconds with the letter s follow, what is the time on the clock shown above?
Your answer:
4h23
